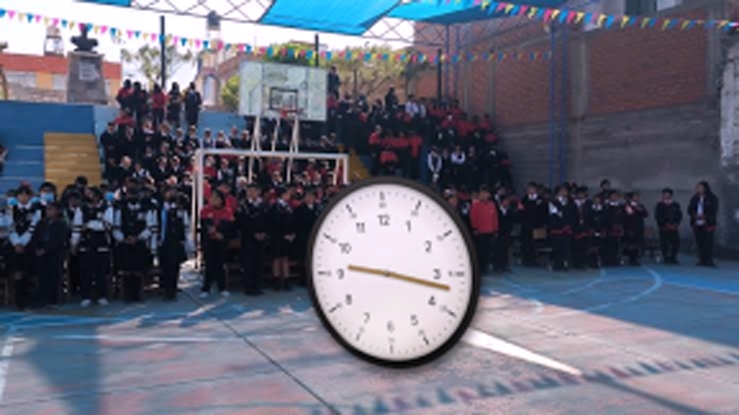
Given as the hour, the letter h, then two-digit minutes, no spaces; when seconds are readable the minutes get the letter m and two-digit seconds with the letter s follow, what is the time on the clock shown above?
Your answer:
9h17
